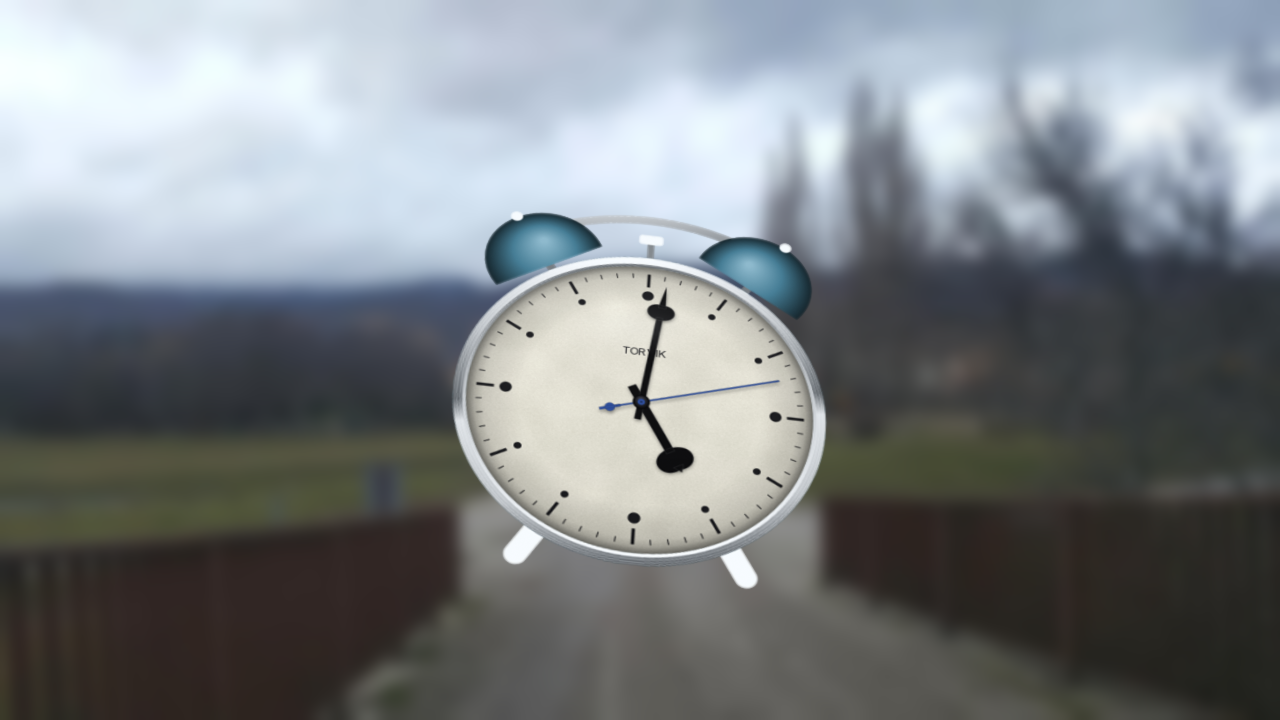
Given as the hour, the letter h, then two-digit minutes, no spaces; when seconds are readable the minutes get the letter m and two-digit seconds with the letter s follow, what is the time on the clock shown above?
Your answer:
5h01m12s
